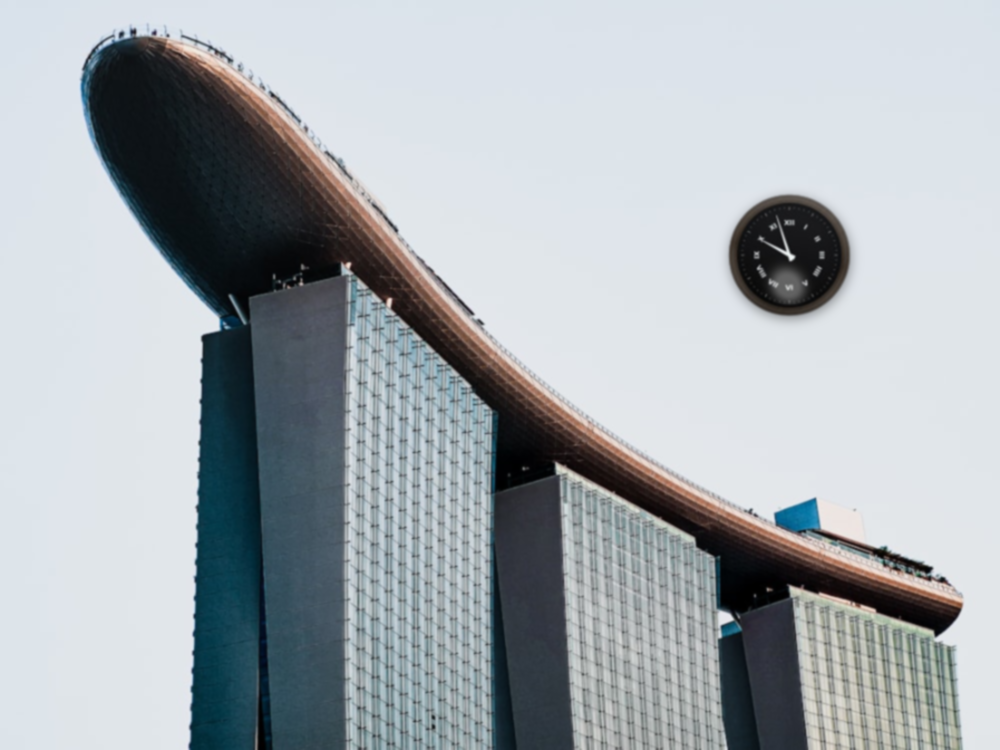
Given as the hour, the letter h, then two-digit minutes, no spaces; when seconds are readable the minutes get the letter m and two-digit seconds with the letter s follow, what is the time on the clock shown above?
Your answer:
9h57
